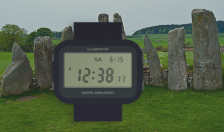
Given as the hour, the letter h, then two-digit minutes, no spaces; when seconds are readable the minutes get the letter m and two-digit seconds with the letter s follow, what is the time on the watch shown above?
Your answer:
12h38m11s
